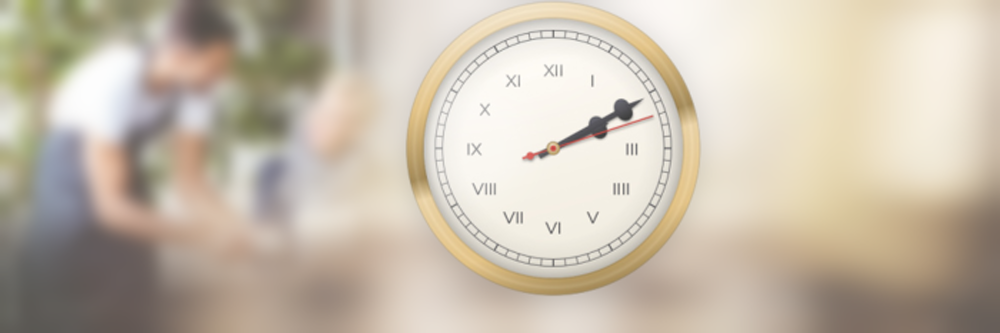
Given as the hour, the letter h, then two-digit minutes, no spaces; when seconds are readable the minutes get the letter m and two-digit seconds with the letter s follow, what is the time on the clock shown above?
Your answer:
2h10m12s
